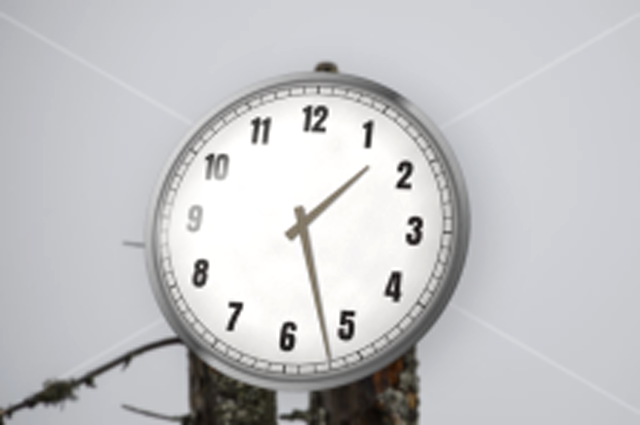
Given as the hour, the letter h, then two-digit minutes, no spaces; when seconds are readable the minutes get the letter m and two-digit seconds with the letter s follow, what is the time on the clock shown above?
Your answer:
1h27
